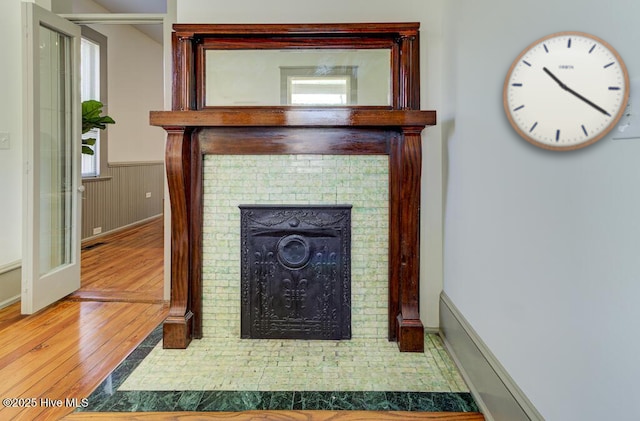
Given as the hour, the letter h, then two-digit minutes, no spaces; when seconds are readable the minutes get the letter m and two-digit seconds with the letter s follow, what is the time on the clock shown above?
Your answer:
10h20
